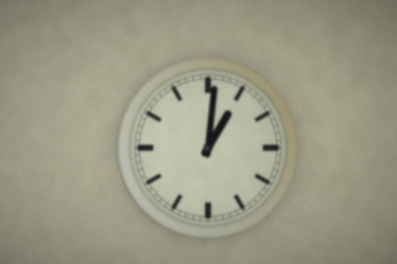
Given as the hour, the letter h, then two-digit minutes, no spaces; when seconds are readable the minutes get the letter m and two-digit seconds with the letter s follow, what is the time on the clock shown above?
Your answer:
1h01
